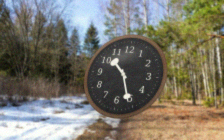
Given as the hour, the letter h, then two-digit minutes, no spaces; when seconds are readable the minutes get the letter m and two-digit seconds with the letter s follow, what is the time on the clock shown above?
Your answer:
10h26
